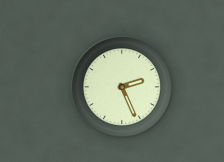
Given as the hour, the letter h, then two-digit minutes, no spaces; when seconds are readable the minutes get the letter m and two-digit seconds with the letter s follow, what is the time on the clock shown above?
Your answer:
2h26
